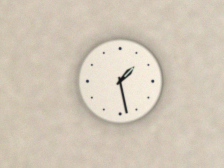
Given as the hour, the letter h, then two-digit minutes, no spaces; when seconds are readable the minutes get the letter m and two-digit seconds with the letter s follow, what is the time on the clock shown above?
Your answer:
1h28
